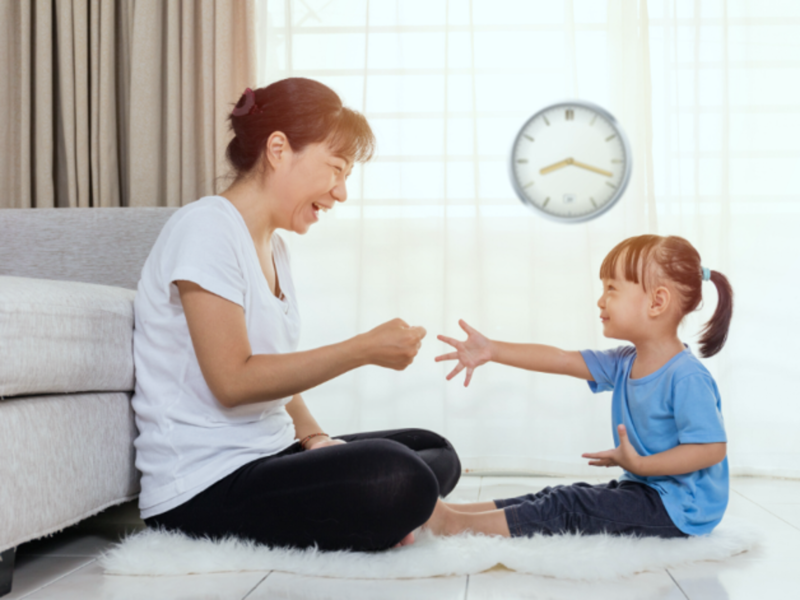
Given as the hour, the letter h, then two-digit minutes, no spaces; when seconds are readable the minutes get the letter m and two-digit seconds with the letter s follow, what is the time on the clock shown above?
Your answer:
8h18
